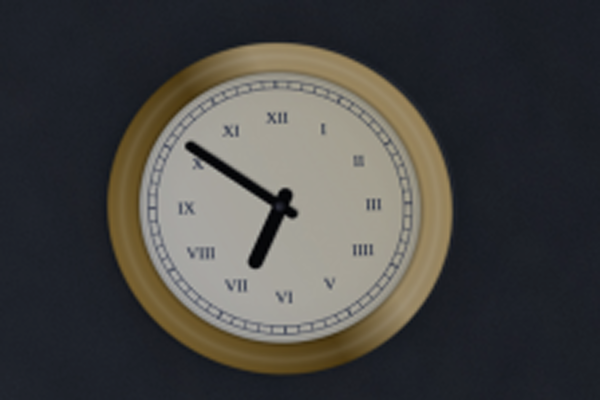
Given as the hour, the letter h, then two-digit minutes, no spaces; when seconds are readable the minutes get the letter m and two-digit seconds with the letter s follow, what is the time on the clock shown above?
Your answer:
6h51
